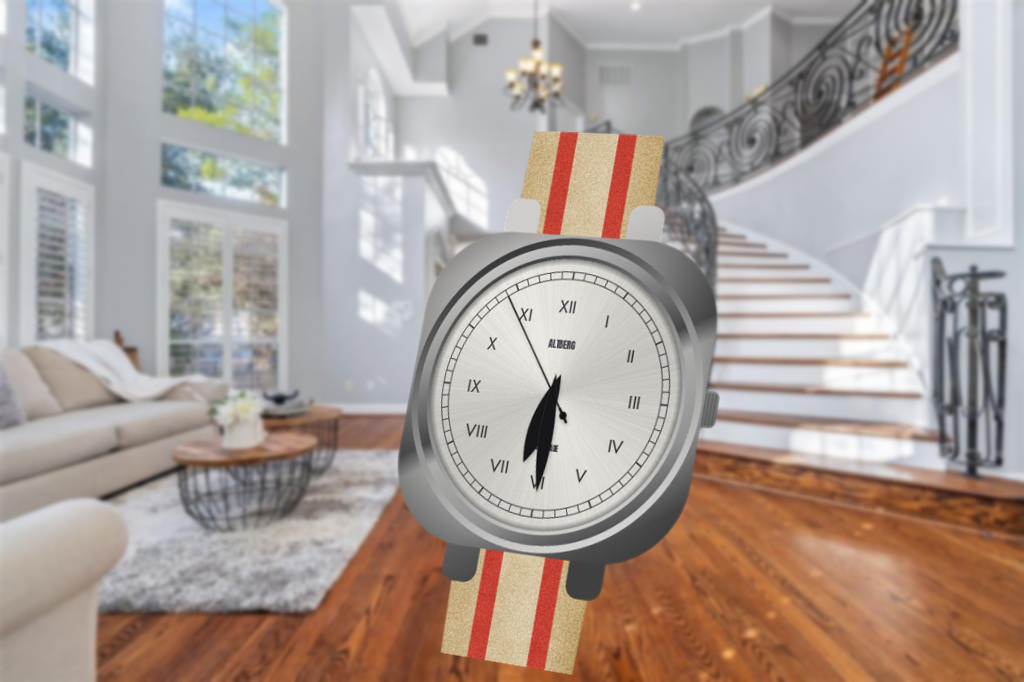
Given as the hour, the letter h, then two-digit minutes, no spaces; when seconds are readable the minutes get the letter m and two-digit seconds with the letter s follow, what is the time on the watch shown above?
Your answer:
6h29m54s
